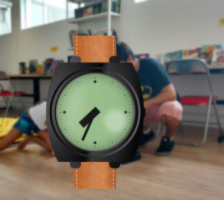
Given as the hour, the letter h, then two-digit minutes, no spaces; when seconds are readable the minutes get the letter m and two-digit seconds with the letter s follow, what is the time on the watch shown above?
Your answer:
7h34
